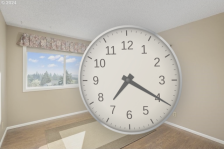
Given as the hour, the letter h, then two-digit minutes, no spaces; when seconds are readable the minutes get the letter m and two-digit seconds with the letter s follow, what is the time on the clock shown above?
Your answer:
7h20
